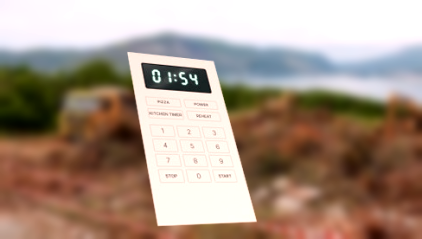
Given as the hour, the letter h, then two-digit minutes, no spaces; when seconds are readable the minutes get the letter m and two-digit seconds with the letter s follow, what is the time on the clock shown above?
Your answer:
1h54
